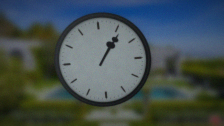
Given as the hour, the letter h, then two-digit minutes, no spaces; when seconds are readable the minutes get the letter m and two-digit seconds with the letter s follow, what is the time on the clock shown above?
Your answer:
1h06
